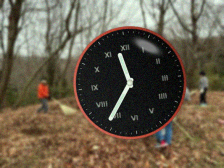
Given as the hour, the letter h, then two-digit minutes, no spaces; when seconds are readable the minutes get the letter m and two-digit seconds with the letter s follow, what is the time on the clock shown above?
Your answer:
11h36
